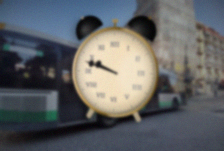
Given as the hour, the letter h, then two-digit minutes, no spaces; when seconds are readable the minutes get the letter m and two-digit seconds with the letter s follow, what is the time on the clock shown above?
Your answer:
9h48
